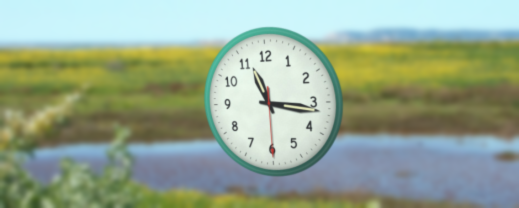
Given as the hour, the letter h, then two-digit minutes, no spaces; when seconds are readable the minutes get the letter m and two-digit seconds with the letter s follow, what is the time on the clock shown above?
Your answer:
11h16m30s
